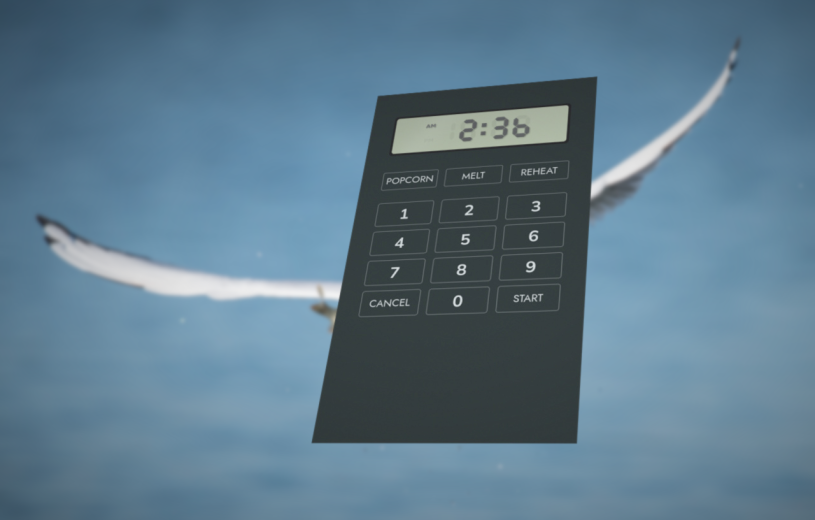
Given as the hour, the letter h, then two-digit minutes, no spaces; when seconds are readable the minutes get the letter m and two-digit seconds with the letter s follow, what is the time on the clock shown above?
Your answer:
2h36
